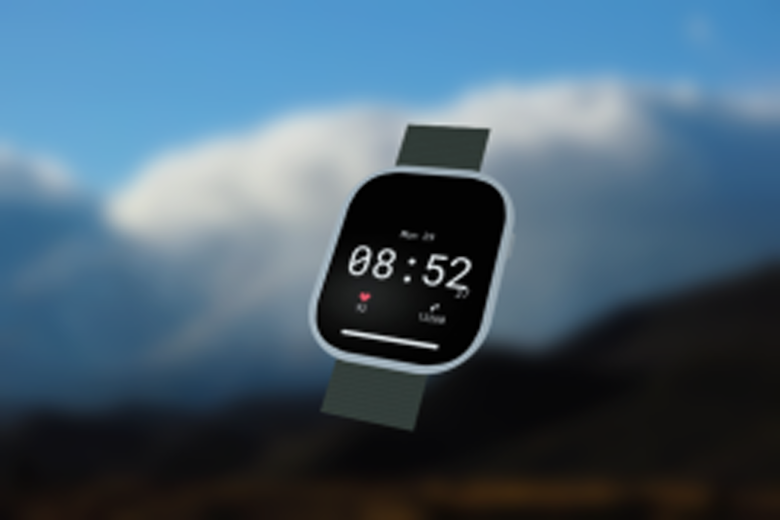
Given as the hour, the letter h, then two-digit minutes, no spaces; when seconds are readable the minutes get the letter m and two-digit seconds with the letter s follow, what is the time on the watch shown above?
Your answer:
8h52
